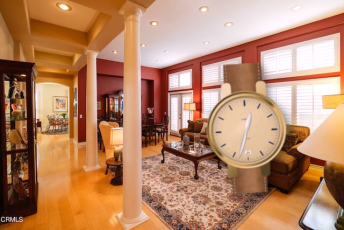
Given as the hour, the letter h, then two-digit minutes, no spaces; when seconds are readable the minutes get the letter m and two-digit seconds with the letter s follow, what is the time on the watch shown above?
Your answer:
12h33
